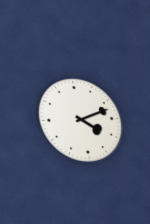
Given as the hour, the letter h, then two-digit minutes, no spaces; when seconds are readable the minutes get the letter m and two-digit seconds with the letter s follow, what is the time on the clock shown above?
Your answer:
4h12
